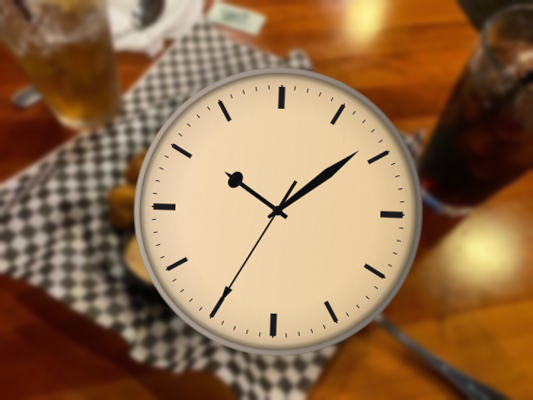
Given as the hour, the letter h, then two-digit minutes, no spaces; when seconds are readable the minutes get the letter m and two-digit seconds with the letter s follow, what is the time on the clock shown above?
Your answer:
10h08m35s
